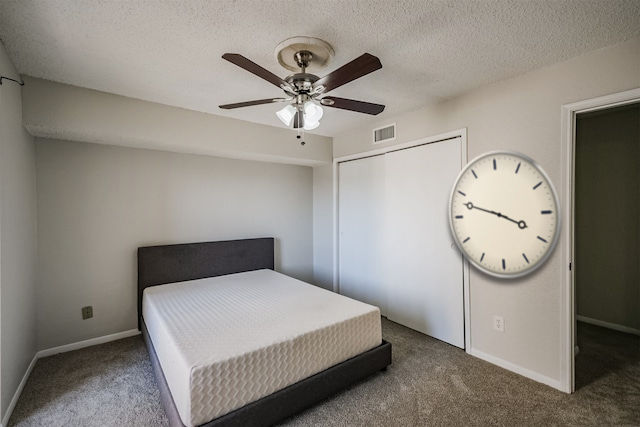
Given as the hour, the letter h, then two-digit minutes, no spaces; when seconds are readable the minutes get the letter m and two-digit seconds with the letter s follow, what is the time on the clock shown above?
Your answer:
3h48
